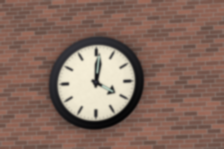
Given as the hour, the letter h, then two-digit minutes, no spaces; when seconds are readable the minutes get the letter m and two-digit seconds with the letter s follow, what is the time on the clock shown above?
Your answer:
4h01
